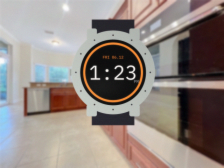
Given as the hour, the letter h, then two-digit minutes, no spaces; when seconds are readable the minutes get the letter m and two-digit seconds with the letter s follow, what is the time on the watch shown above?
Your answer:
1h23
